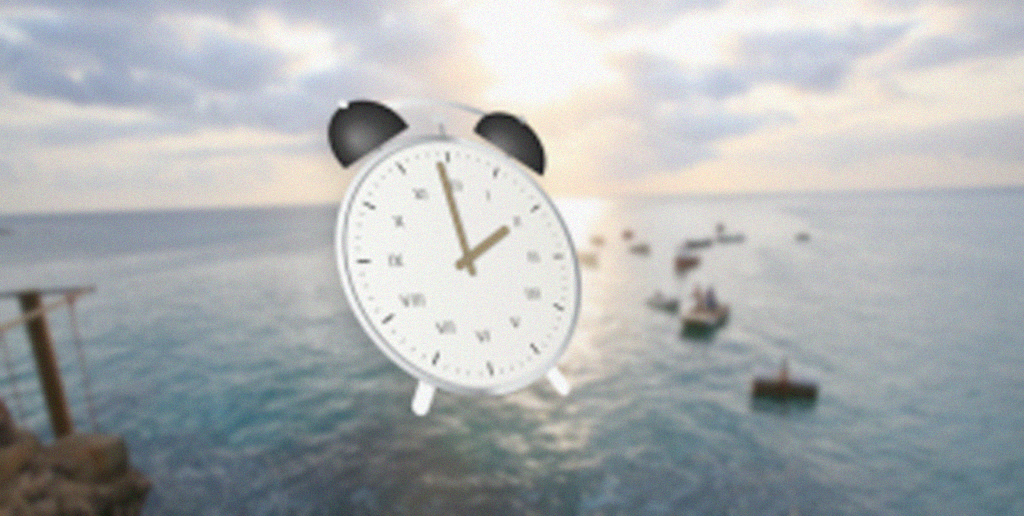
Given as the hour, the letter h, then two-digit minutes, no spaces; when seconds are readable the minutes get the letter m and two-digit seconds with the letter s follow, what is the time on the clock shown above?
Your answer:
1h59
